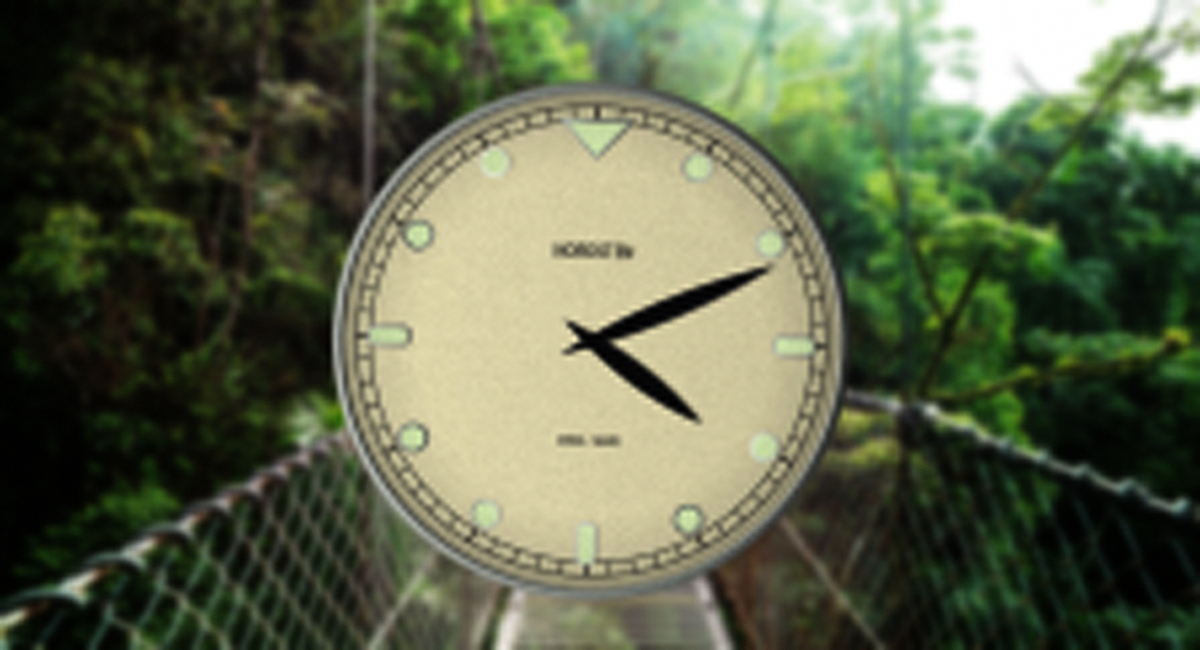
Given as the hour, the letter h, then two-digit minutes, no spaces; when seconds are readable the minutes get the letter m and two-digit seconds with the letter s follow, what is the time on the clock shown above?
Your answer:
4h11
